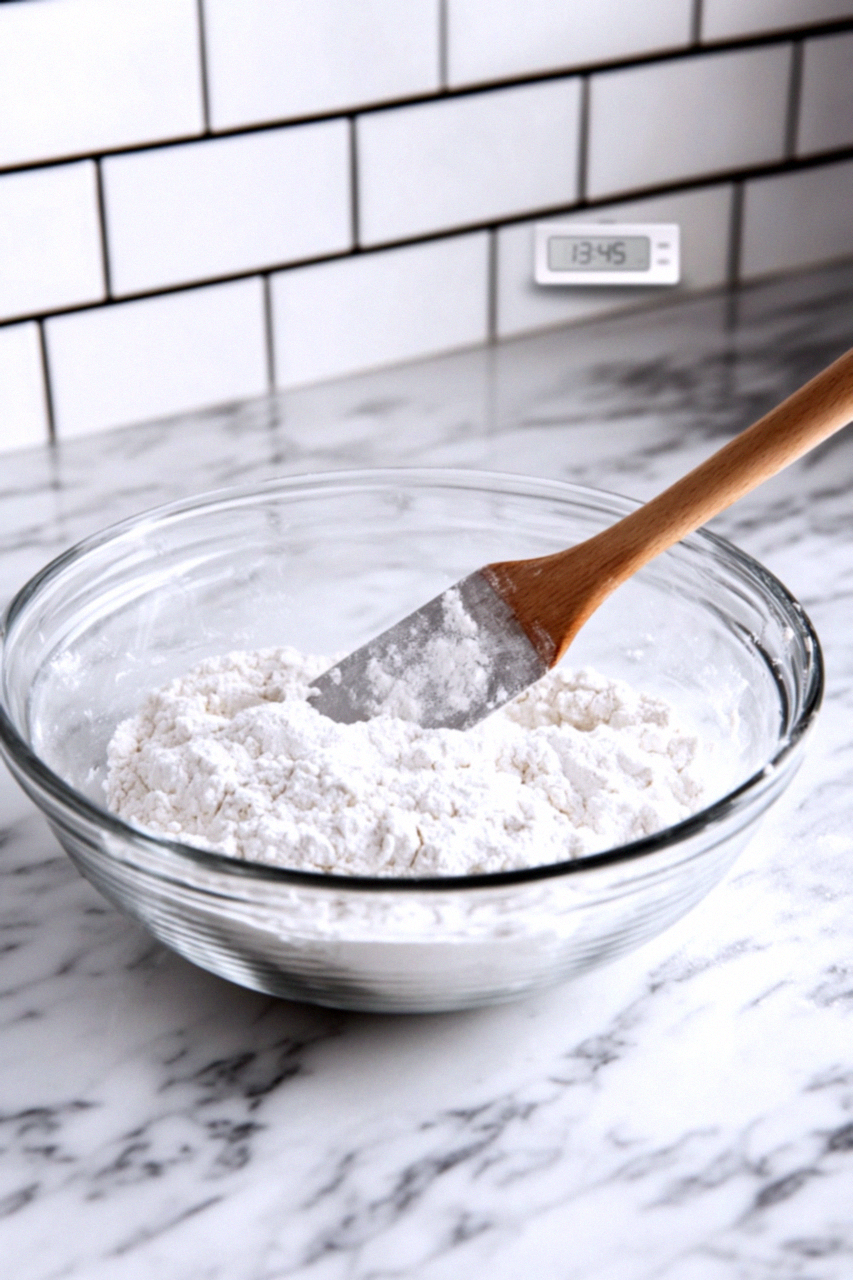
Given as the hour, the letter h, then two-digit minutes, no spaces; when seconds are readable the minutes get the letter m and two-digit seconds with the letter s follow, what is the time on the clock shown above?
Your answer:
13h45
